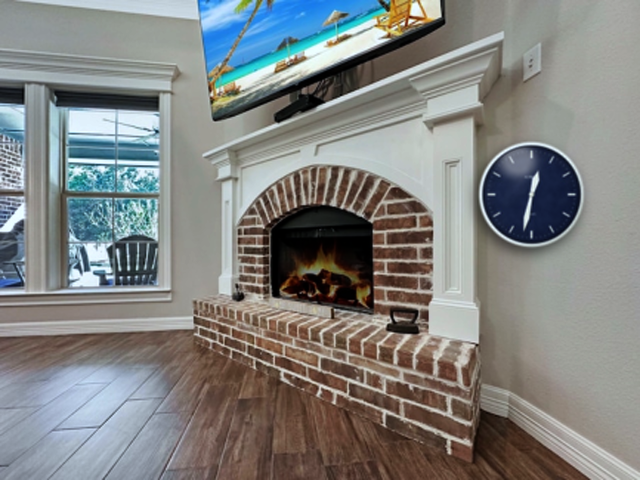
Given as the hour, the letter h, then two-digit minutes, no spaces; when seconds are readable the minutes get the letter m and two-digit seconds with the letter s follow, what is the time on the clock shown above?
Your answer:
12h32
